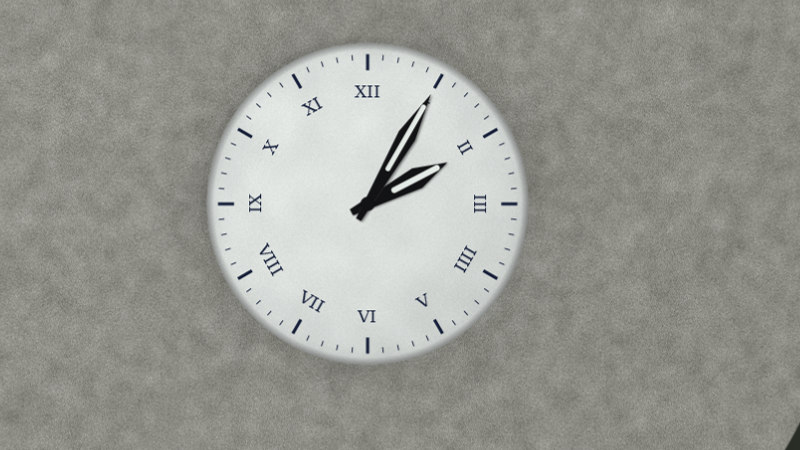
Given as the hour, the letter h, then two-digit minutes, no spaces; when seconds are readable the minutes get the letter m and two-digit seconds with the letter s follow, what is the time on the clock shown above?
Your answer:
2h05
